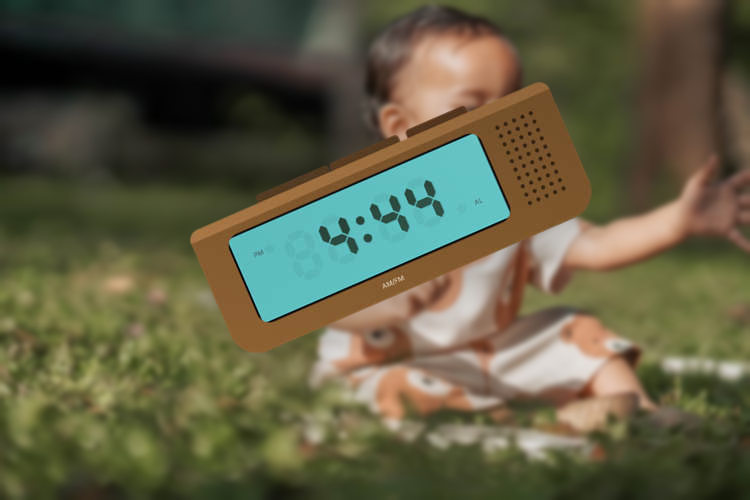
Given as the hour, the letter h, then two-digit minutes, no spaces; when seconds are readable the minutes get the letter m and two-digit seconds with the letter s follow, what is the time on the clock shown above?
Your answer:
4h44
